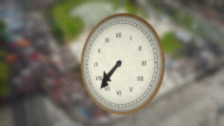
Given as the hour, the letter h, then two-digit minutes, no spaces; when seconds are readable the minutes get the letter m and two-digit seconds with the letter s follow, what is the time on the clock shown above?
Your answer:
7h37
